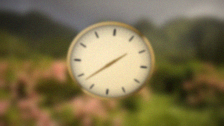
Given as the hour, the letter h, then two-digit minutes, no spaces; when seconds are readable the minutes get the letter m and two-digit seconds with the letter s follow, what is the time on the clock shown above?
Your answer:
1h38
